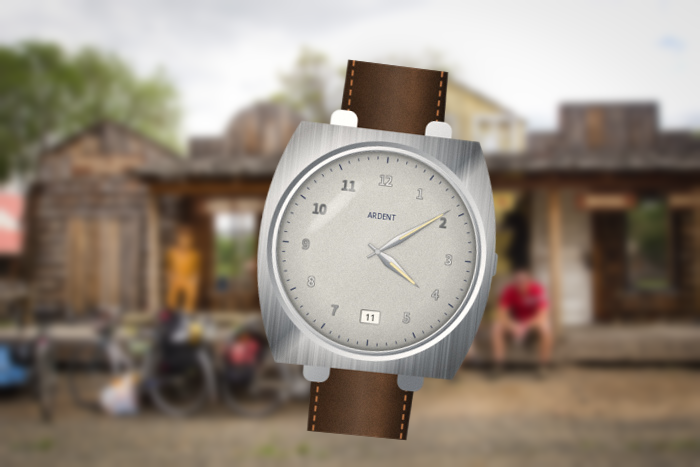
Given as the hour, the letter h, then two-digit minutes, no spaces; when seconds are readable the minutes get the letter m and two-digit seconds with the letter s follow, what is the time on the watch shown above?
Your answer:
4h09
